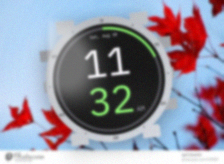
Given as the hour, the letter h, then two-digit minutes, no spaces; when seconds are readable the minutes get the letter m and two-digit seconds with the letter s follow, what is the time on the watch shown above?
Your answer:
11h32
